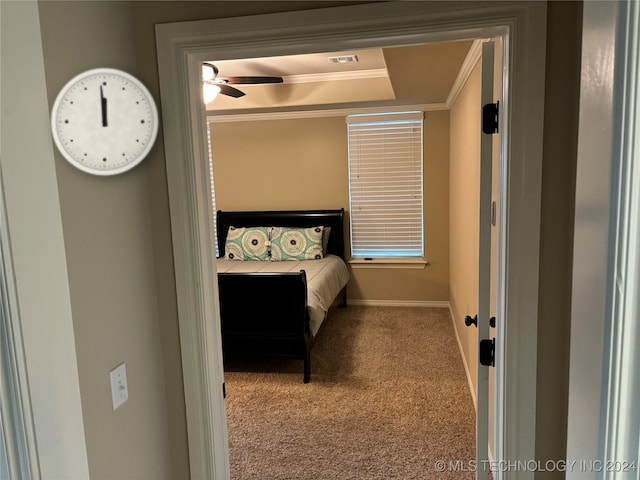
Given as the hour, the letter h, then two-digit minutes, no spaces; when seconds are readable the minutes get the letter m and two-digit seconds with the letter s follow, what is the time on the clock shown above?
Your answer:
11h59
